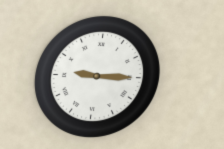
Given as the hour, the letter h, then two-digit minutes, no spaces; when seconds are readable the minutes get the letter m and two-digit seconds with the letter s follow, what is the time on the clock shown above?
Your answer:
9h15
